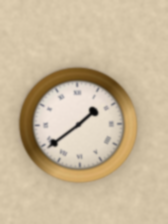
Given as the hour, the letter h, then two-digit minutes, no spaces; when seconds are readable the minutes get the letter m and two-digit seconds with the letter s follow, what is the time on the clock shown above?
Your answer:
1h39
